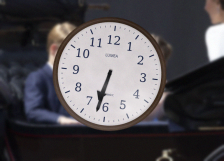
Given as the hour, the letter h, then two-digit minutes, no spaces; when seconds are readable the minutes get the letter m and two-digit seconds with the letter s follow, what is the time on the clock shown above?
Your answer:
6h32
